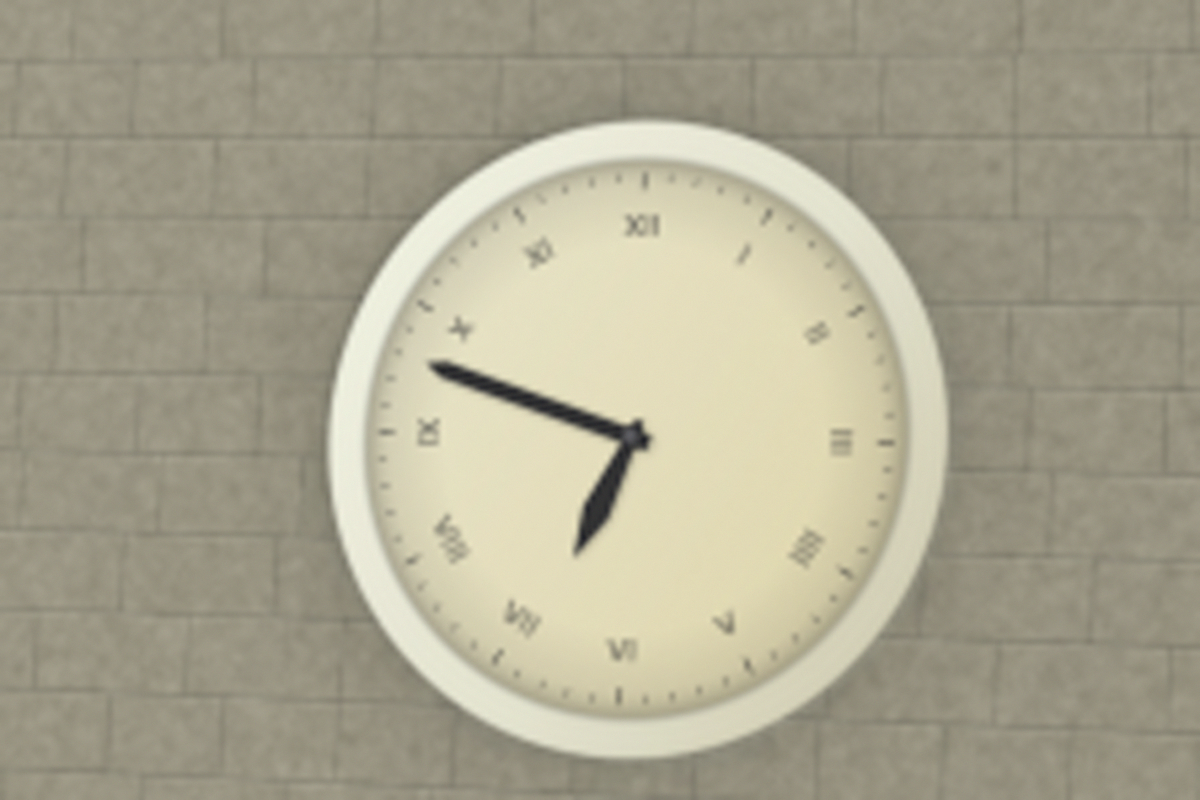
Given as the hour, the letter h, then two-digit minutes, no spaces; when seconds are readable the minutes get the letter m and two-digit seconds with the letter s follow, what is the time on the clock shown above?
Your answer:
6h48
